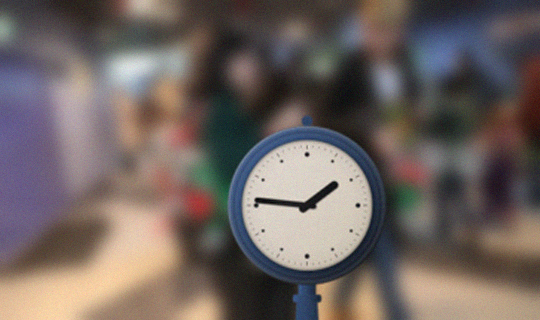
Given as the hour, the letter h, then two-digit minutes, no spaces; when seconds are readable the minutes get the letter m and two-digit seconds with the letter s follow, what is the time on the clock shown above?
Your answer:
1h46
